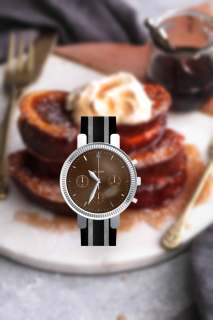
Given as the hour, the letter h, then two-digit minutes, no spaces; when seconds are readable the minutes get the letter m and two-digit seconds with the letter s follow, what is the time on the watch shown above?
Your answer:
10h34
